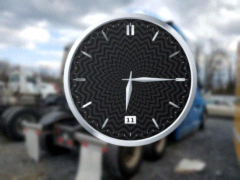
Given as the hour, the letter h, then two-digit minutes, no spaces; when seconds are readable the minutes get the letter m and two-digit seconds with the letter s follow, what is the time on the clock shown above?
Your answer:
6h15
